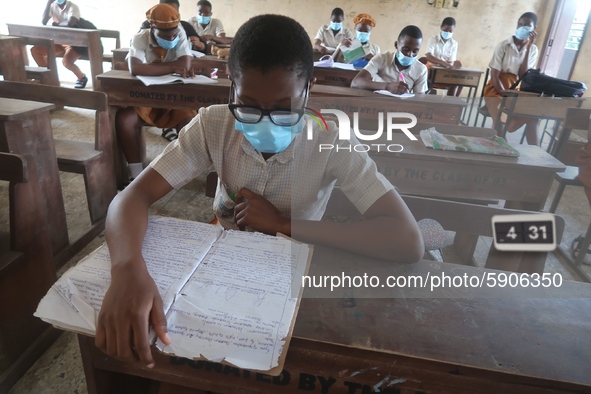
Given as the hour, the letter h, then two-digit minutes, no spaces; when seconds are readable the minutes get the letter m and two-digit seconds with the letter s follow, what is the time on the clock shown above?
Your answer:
4h31
